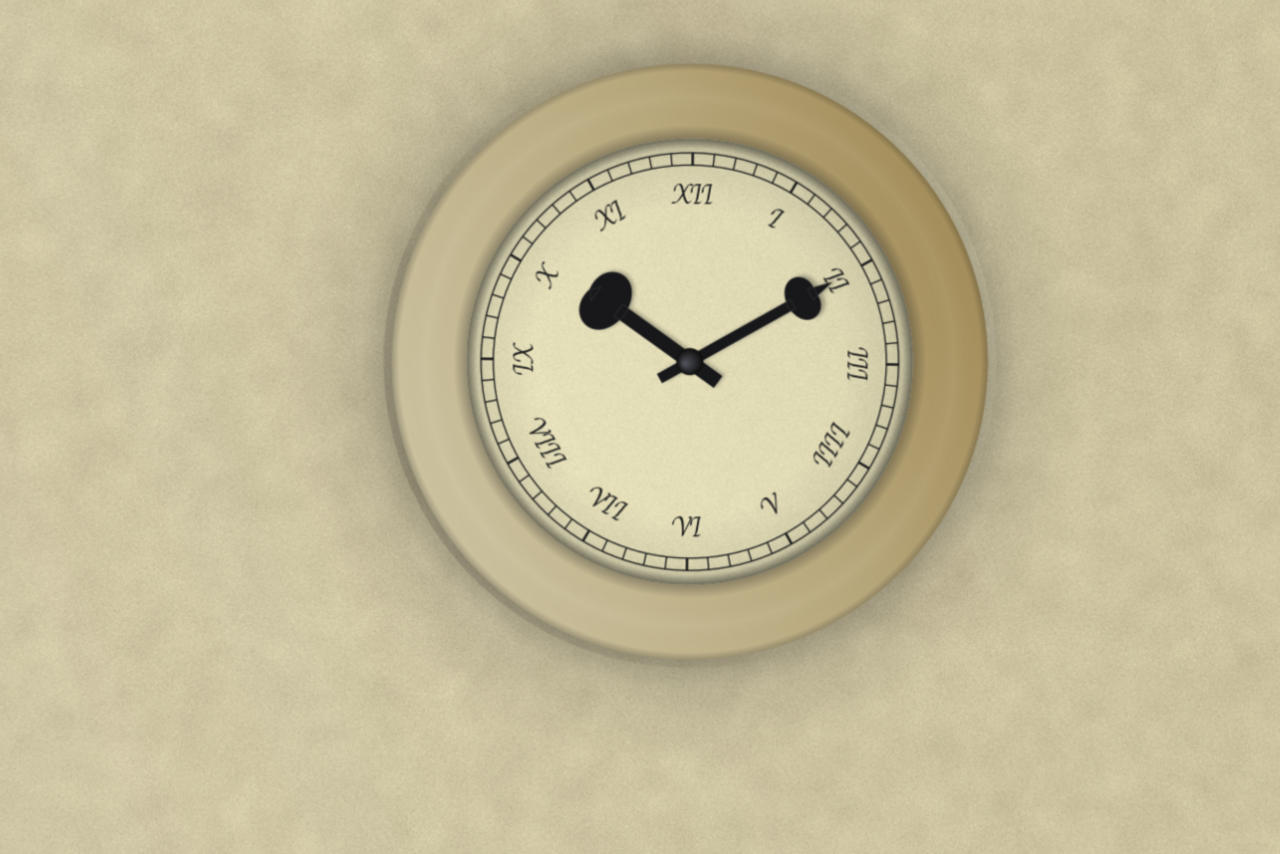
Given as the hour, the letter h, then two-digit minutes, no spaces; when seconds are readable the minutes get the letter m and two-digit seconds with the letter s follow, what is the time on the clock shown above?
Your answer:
10h10
